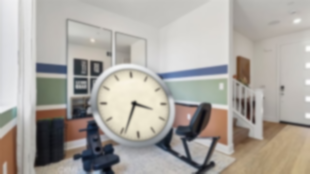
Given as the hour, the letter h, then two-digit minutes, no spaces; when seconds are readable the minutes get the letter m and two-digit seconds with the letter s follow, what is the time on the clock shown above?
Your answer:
3h34
